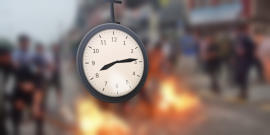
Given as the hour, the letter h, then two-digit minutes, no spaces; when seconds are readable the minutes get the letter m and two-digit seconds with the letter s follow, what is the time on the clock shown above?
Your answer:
8h14
